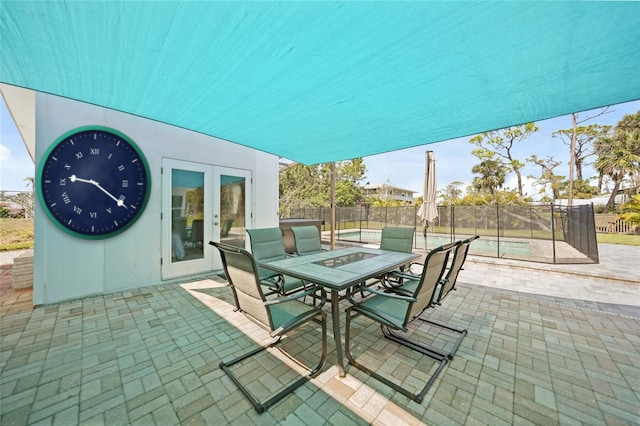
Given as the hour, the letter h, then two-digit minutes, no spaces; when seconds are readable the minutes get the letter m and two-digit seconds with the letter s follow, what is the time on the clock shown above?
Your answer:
9h21
